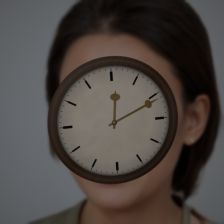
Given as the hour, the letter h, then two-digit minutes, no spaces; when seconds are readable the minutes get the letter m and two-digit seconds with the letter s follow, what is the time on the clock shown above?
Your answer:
12h11
